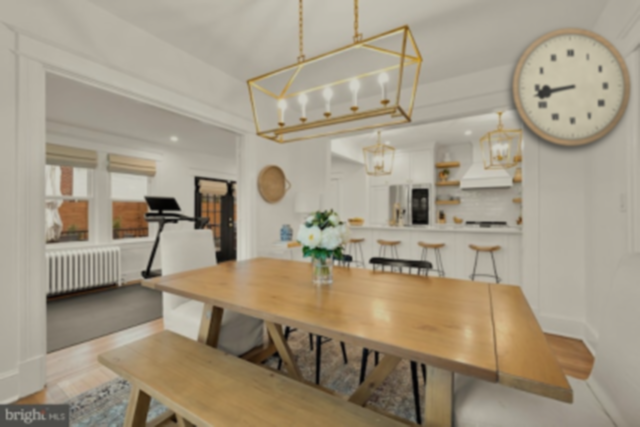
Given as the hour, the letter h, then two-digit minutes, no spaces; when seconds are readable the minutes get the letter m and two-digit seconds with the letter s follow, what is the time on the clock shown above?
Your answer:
8h43
